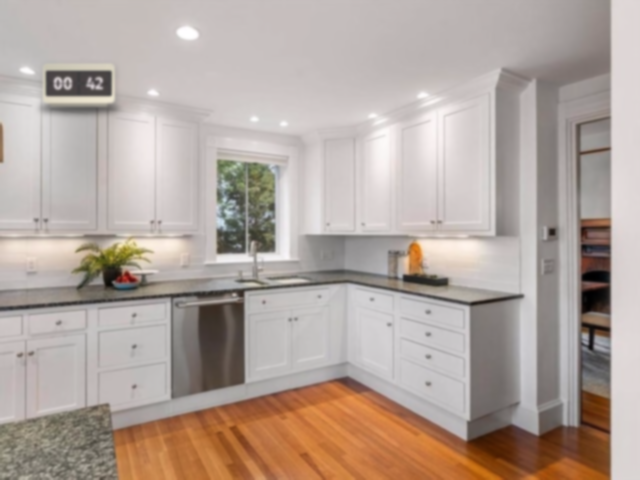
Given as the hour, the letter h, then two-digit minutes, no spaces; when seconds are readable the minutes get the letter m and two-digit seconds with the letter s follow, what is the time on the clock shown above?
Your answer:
0h42
